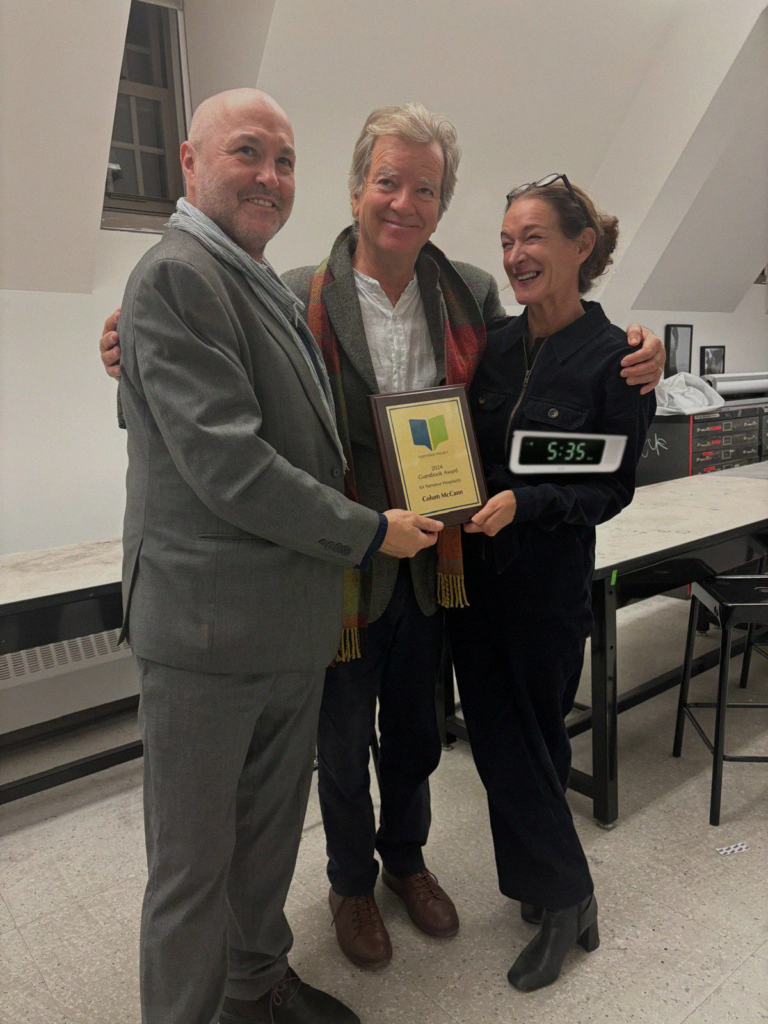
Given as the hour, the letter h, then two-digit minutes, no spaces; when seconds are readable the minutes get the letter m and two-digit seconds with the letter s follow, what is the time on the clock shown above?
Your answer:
5h35
